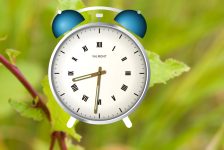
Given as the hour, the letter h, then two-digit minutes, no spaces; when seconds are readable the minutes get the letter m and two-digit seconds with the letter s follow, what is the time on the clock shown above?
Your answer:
8h31
